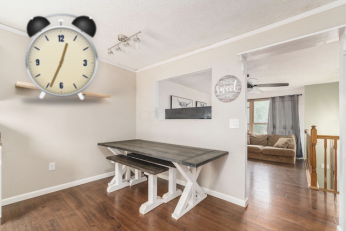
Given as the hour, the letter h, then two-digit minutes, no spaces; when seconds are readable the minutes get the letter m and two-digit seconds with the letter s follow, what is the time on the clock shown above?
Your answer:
12h34
